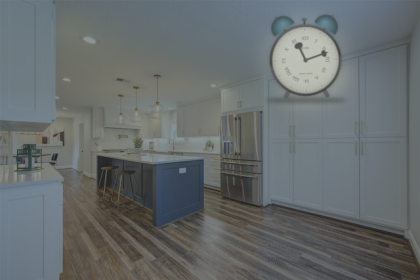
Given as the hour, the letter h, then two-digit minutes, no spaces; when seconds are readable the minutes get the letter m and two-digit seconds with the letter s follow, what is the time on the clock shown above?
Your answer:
11h12
